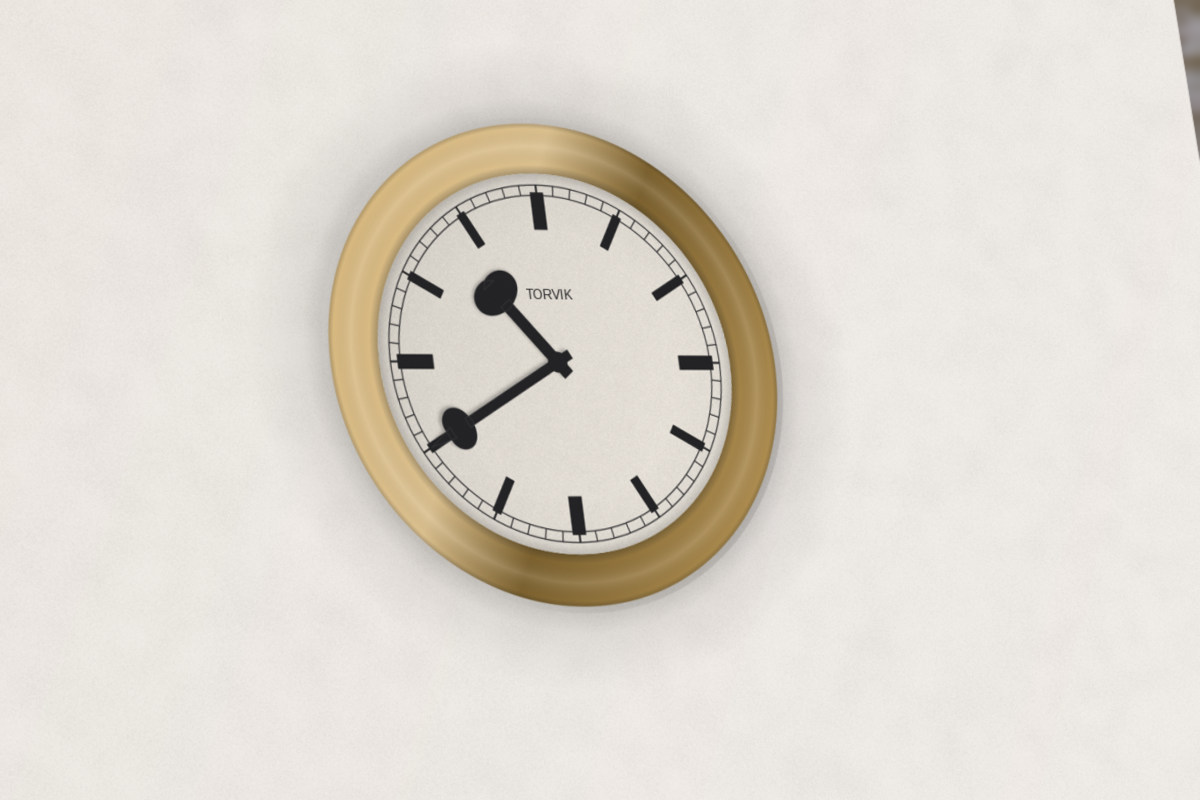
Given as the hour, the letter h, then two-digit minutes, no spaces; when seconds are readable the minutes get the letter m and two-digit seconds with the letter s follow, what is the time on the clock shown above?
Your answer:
10h40
